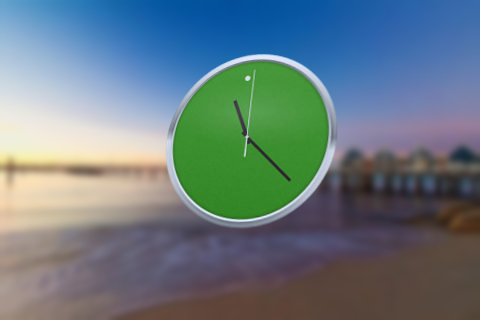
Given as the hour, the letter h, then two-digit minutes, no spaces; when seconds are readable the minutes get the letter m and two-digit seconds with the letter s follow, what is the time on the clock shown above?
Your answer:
11h23m01s
